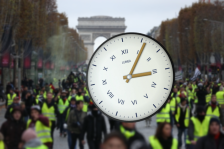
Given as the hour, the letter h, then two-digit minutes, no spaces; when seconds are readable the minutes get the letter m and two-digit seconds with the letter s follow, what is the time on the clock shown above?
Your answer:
3h06
